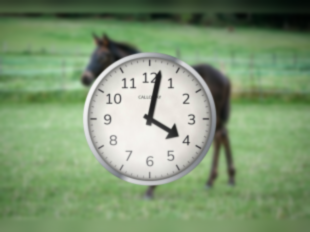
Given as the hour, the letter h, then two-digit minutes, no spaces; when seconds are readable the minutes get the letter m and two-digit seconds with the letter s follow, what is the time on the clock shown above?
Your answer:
4h02
